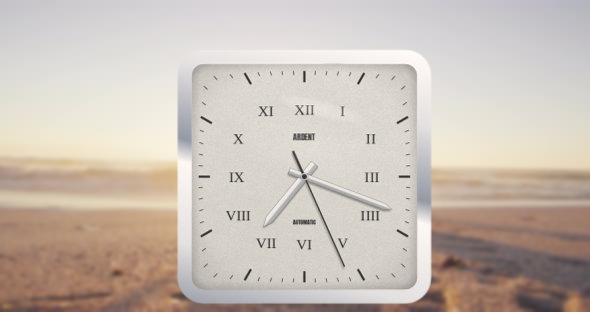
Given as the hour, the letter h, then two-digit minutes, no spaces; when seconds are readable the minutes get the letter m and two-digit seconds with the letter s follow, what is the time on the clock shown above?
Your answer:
7h18m26s
